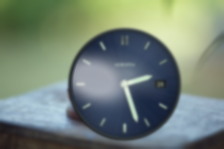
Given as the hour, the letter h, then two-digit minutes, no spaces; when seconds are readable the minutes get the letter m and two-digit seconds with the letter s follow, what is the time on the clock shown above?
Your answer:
2h27
